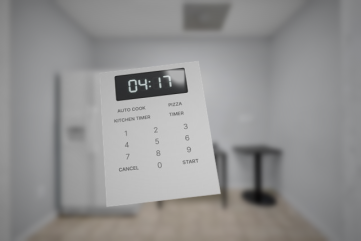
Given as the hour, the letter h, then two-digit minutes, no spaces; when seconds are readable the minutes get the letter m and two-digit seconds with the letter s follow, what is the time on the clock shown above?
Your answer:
4h17
